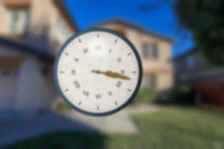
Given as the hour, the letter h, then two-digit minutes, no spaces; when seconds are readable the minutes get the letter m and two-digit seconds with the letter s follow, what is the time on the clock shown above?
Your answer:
3h17
